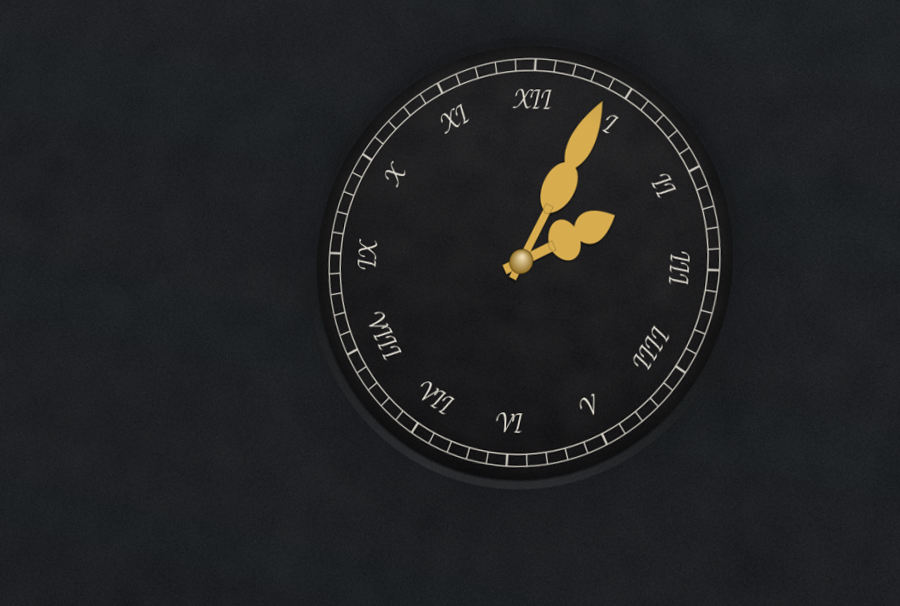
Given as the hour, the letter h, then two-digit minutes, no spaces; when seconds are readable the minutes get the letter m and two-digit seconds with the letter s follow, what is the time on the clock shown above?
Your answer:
2h04
